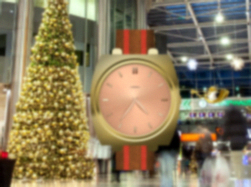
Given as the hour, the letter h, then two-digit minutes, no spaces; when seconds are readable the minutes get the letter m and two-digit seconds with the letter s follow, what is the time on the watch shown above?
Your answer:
4h36
